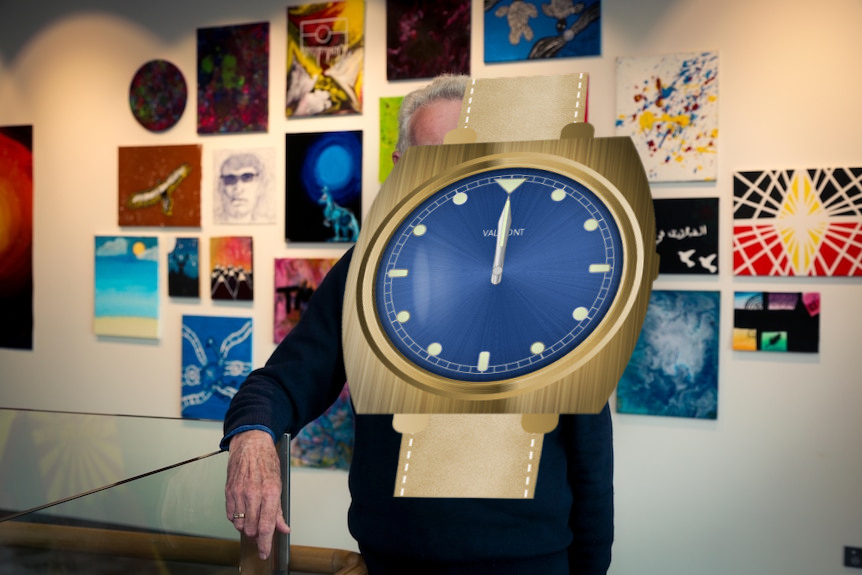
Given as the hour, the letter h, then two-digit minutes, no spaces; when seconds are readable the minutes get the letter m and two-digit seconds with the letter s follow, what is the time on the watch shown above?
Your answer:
12h00
